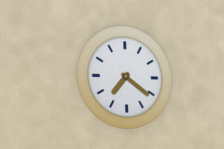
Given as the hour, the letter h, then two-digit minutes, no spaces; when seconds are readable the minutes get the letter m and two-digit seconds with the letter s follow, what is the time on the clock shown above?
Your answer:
7h21
